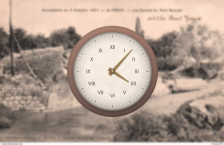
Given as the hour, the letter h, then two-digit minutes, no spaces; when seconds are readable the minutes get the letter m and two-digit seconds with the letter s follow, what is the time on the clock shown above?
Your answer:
4h07
